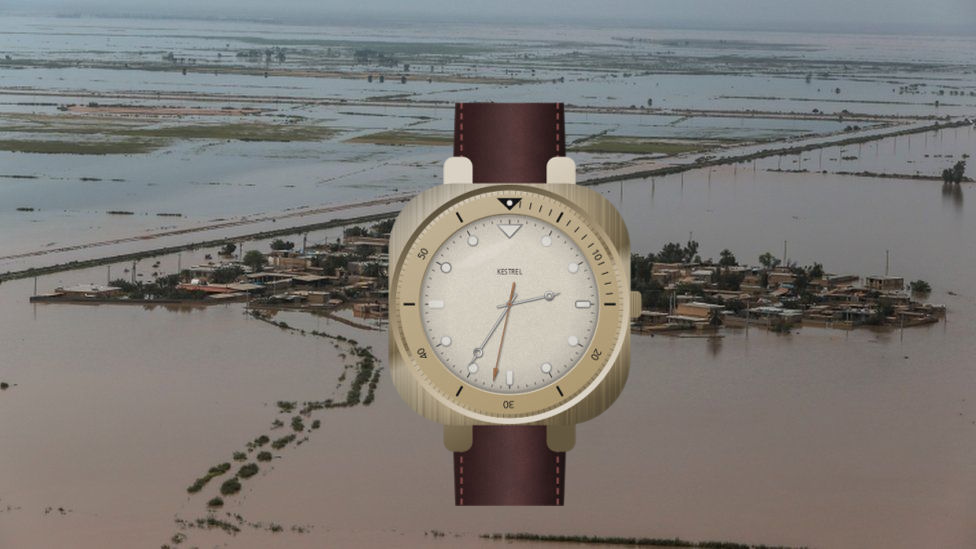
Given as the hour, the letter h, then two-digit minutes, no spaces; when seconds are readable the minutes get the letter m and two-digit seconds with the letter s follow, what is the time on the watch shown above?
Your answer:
2h35m32s
